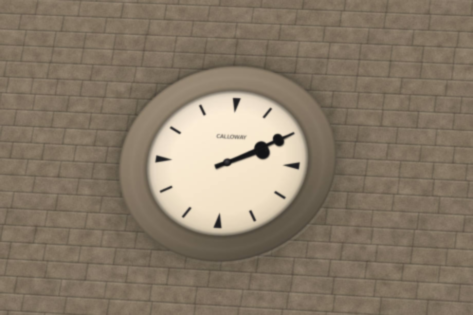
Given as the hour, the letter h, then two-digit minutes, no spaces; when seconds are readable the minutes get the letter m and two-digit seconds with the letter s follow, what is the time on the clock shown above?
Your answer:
2h10
